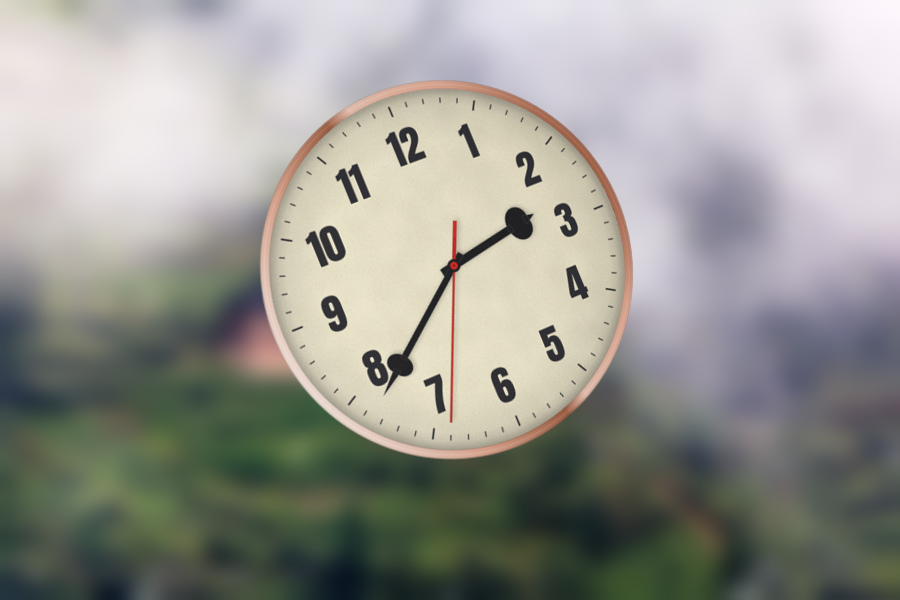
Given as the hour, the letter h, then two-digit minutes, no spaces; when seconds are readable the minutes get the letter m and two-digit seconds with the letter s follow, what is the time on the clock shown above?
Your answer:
2h38m34s
